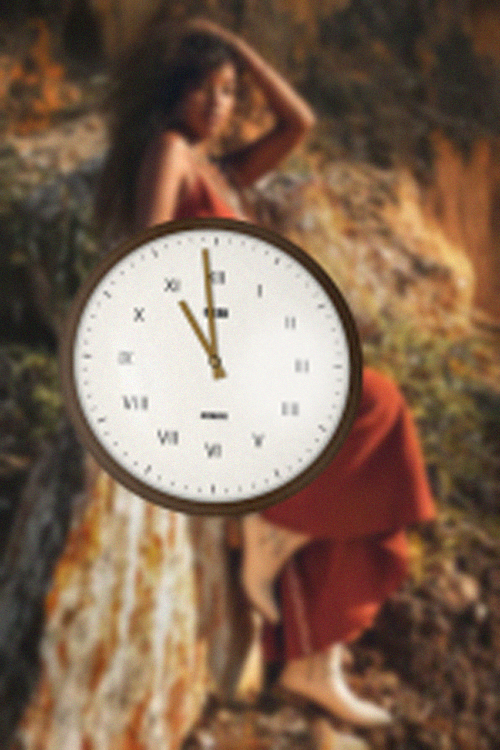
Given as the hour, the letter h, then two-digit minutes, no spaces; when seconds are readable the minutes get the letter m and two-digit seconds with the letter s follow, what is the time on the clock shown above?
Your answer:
10h59
